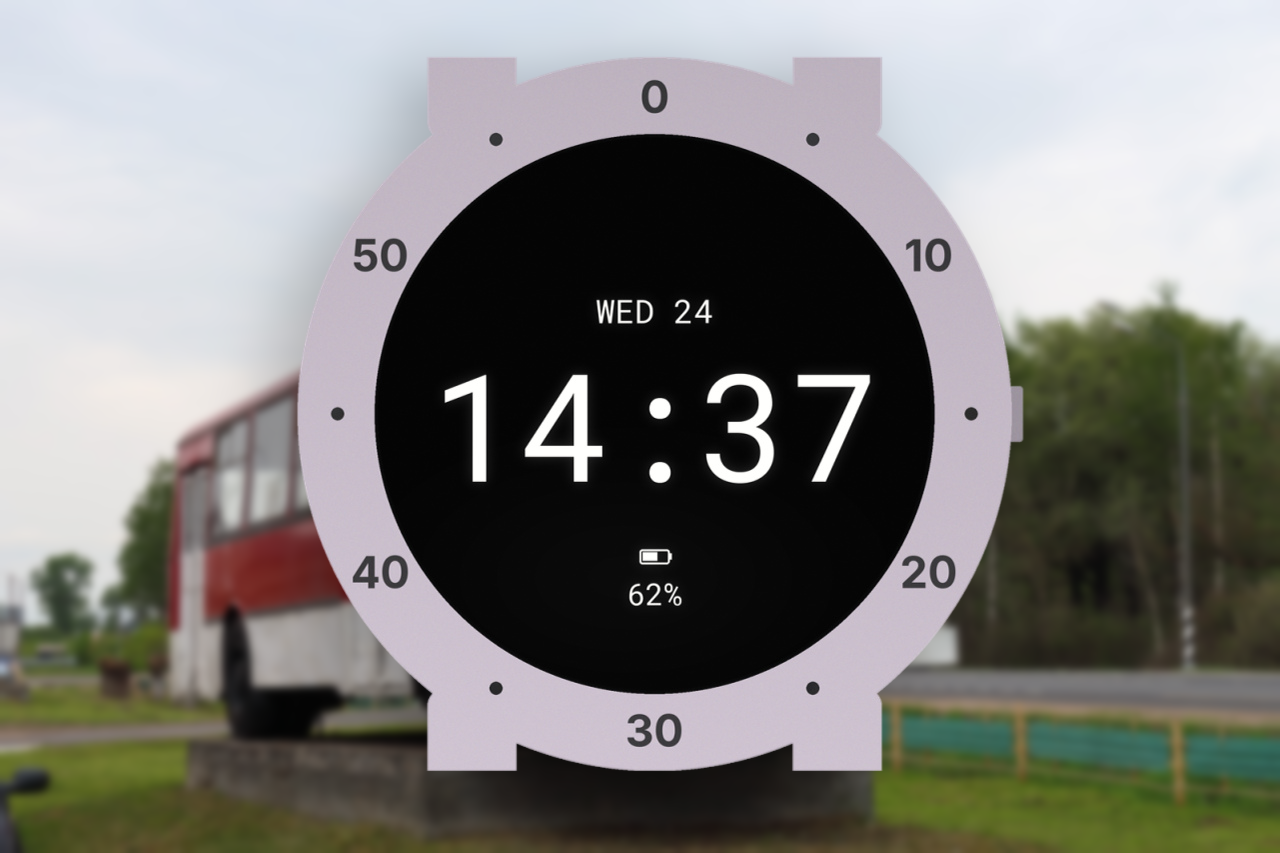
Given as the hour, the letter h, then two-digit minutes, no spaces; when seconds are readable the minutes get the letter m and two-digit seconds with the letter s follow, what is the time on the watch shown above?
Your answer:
14h37
